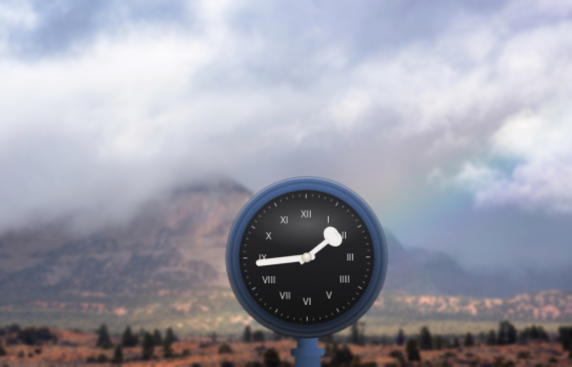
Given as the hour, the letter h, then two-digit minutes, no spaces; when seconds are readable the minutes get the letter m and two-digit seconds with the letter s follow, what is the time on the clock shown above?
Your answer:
1h44
